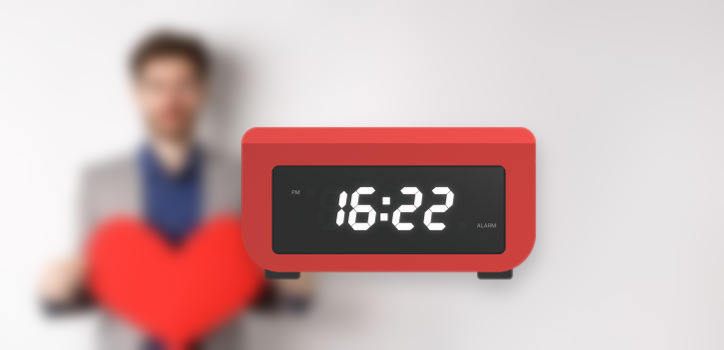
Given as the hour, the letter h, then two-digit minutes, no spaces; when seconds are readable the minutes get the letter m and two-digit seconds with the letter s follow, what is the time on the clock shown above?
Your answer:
16h22
